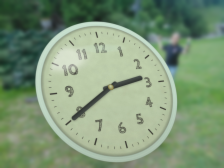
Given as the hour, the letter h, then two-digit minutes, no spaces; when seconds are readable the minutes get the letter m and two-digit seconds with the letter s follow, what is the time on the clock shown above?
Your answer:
2h40
